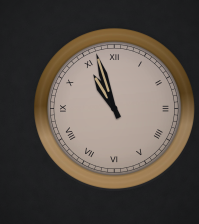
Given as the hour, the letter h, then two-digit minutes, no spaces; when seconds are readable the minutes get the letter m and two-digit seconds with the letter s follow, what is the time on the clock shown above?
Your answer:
10h57
